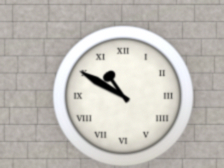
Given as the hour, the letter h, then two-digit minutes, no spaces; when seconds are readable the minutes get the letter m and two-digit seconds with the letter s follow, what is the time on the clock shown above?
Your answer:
10h50
